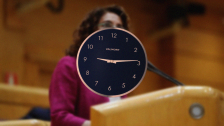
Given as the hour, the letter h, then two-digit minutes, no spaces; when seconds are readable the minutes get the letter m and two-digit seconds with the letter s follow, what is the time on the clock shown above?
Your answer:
9h14
